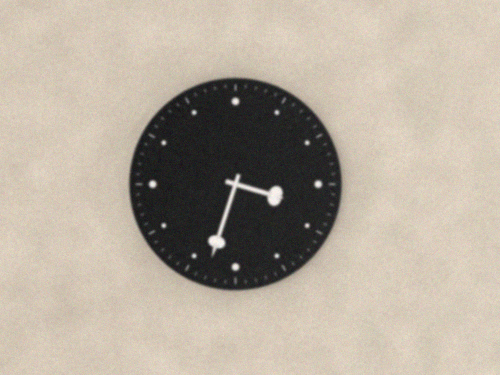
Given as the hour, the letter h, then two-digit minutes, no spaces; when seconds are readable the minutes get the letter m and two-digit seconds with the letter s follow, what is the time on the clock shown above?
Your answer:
3h33
